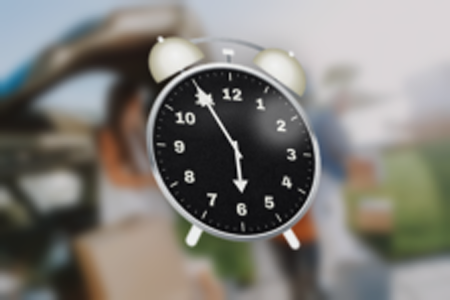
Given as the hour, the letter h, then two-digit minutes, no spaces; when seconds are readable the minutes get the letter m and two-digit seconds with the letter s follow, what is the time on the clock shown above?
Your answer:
5h55
